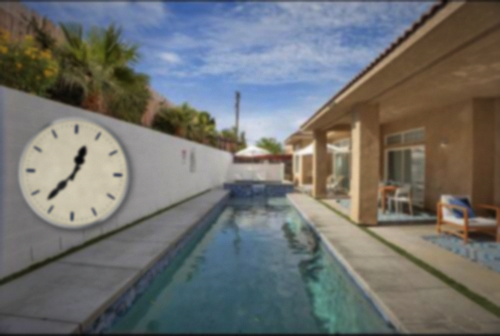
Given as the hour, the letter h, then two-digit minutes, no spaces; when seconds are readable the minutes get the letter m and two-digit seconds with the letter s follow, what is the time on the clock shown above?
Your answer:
12h37
